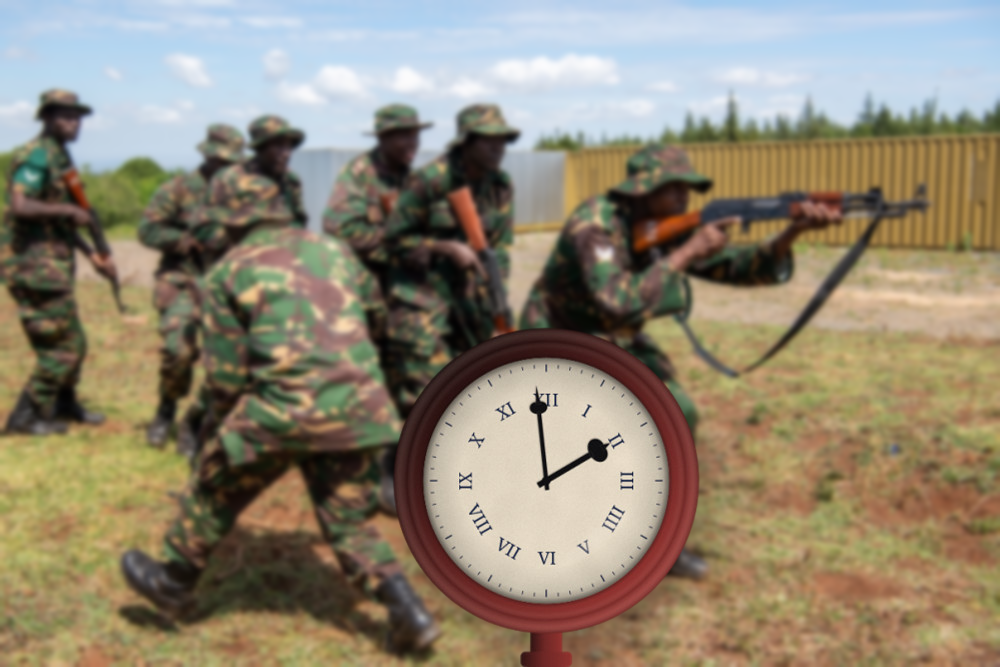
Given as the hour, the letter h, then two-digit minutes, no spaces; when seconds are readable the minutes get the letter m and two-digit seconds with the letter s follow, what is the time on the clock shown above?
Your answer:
1h59
